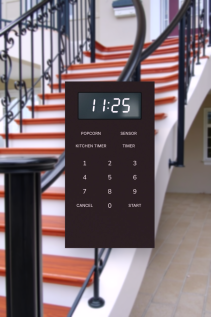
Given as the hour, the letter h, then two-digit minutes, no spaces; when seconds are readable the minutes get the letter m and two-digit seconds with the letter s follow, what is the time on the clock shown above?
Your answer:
11h25
